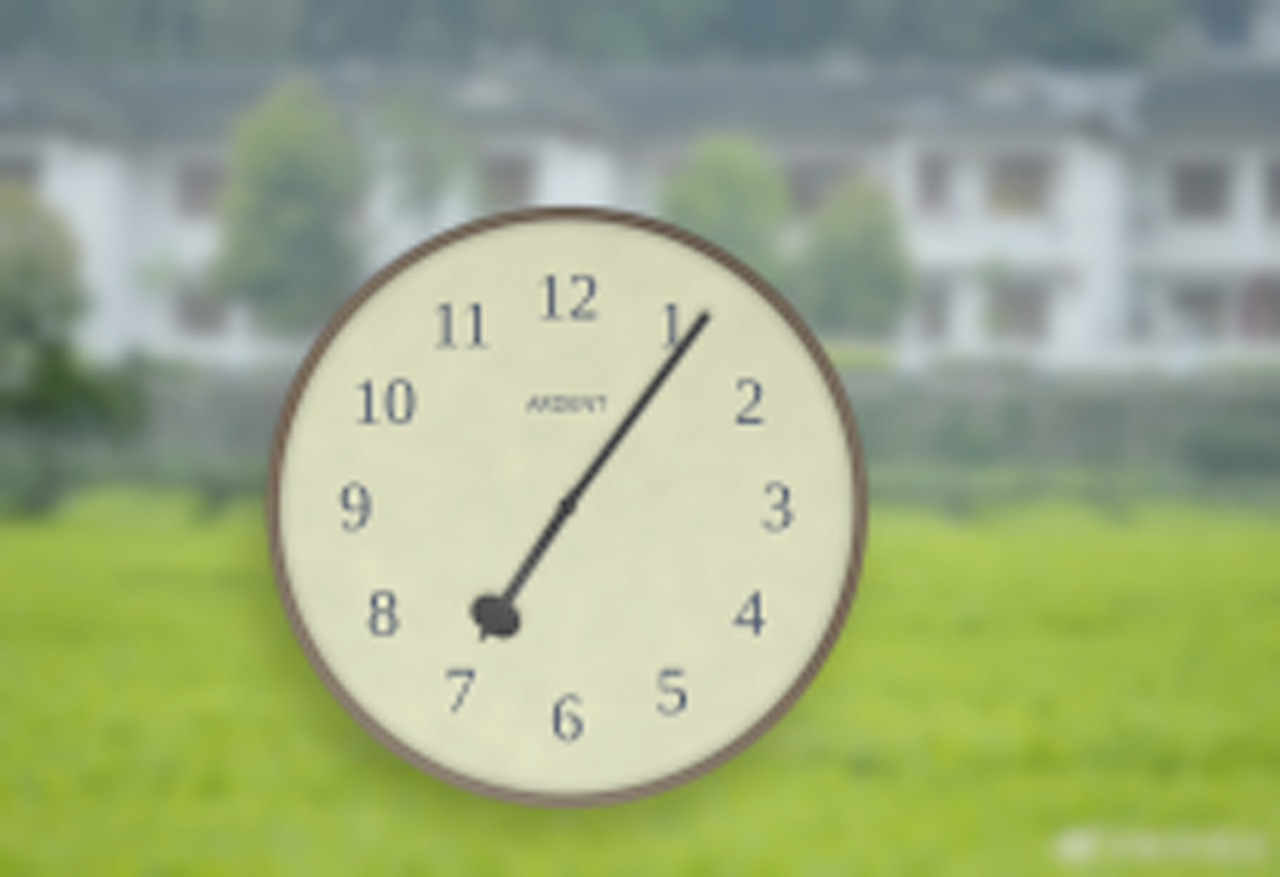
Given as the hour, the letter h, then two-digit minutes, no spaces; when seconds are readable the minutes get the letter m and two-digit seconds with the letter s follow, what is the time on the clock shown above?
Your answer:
7h06
